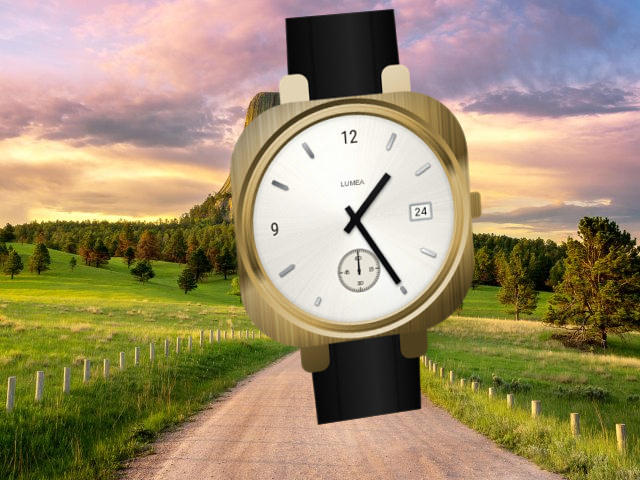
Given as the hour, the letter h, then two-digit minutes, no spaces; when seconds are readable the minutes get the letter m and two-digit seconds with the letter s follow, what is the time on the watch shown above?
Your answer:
1h25
